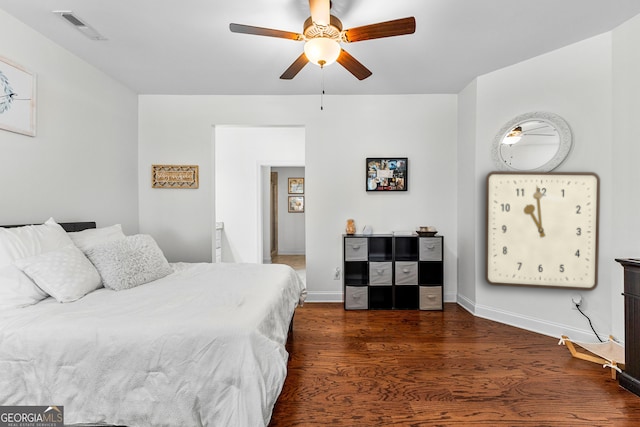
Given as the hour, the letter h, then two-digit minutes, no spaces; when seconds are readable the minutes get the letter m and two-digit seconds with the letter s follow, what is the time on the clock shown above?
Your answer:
10h59
